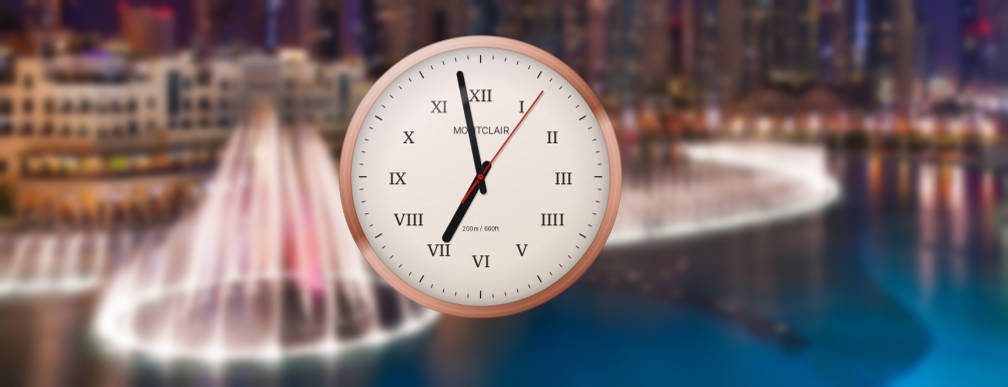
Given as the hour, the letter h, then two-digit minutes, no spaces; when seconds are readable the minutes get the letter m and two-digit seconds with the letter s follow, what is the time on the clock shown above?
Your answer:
6h58m06s
